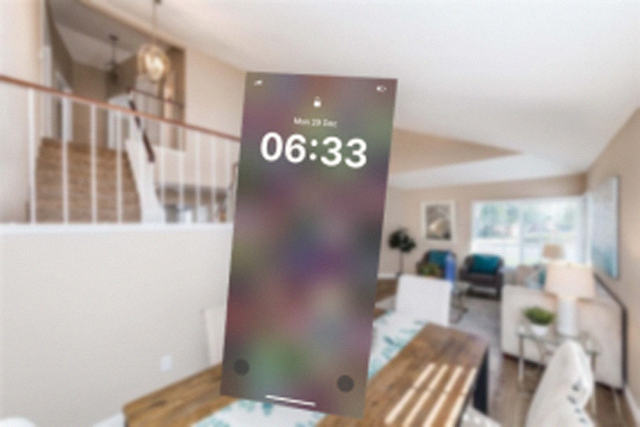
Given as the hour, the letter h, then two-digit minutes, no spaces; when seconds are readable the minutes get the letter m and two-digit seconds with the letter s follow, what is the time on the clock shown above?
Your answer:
6h33
